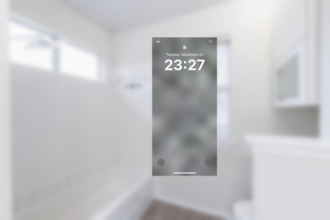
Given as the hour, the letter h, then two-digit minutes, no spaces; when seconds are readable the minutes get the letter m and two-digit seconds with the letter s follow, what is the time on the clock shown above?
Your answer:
23h27
